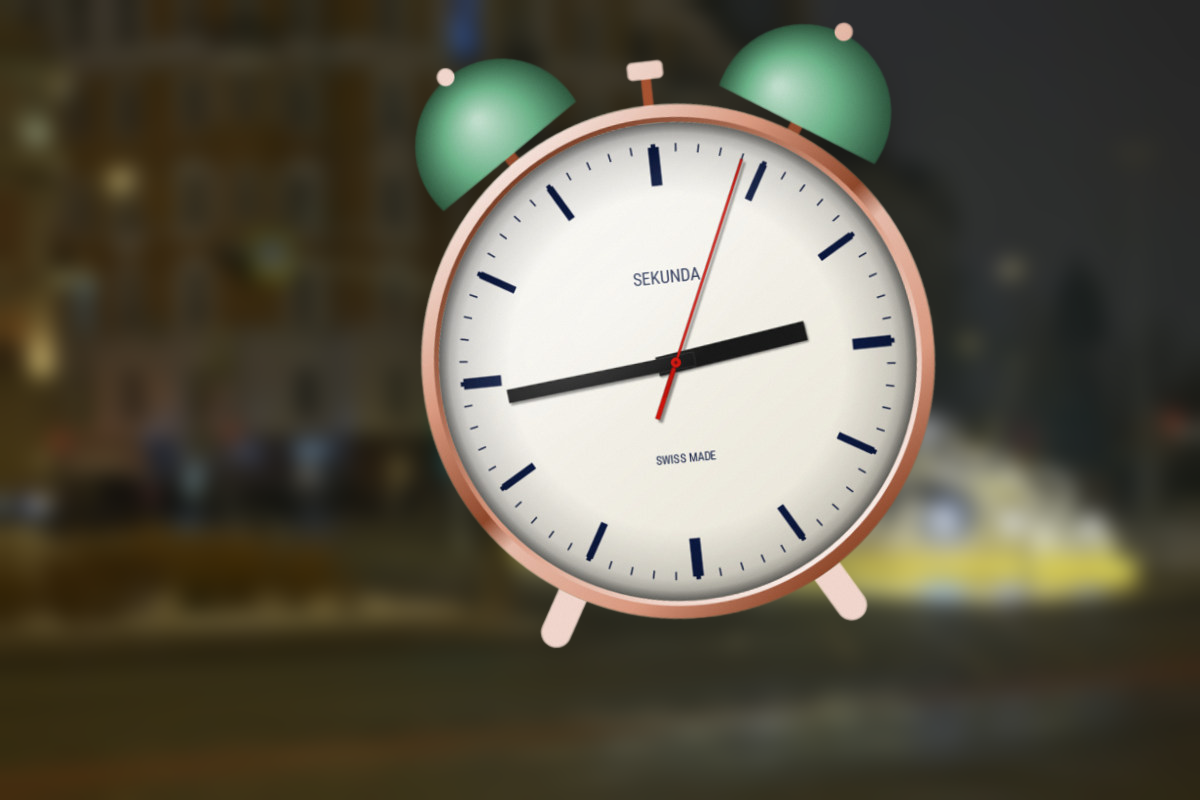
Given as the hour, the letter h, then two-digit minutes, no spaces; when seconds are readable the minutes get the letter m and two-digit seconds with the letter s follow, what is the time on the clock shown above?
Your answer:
2h44m04s
